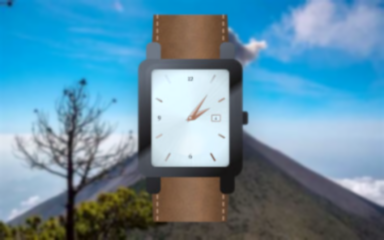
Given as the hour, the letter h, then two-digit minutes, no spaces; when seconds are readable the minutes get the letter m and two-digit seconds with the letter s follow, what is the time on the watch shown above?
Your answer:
2h06
